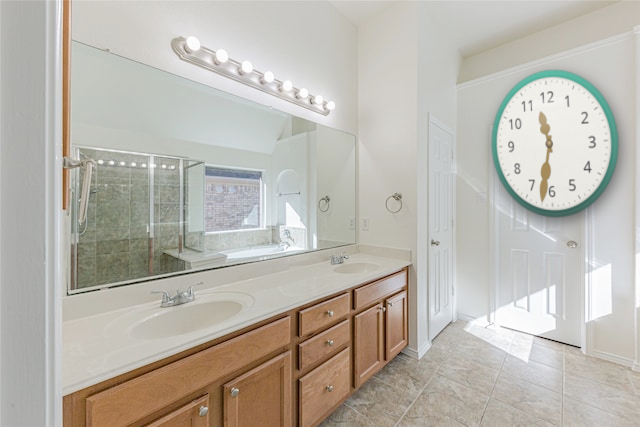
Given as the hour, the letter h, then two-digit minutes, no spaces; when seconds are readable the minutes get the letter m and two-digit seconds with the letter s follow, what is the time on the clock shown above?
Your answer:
11h32
